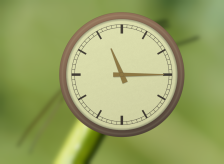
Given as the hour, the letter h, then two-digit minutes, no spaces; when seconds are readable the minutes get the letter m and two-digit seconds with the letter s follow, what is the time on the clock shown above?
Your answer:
11h15
